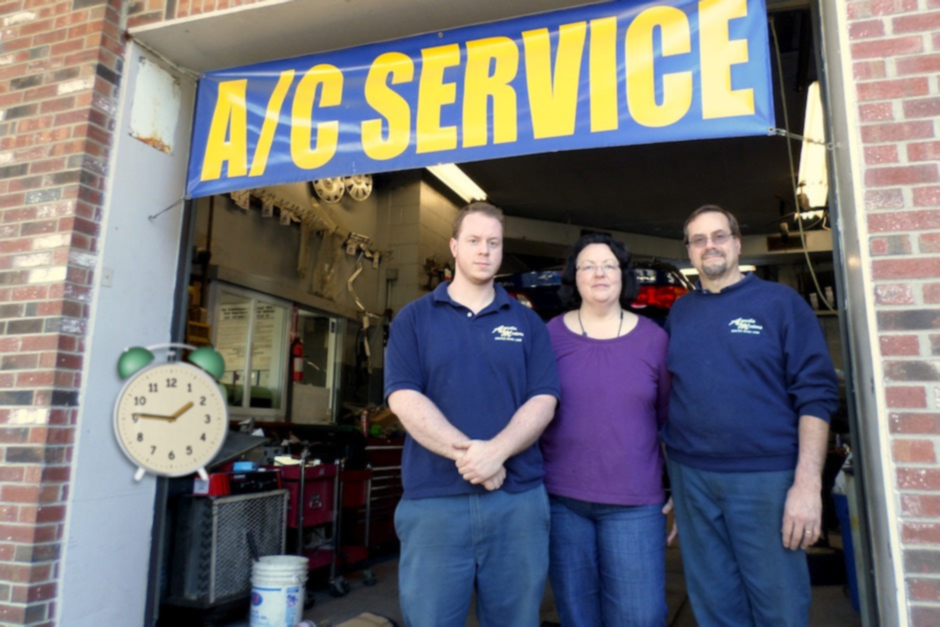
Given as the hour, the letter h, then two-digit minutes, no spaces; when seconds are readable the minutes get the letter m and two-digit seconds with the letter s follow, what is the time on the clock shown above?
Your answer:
1h46
